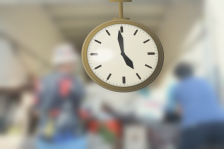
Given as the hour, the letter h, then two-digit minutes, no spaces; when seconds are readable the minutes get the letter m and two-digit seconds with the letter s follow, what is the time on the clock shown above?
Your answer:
4h59
